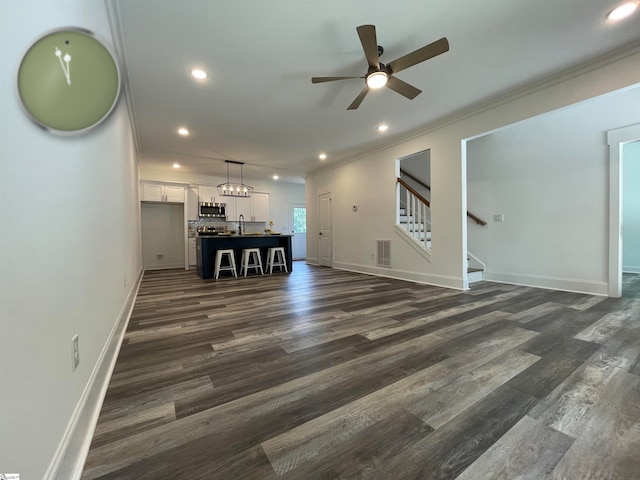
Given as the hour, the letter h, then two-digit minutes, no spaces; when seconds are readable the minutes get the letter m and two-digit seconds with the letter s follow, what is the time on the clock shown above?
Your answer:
11h57
